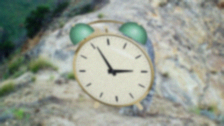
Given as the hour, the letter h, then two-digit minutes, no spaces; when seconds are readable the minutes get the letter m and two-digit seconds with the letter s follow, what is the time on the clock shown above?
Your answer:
2h56
